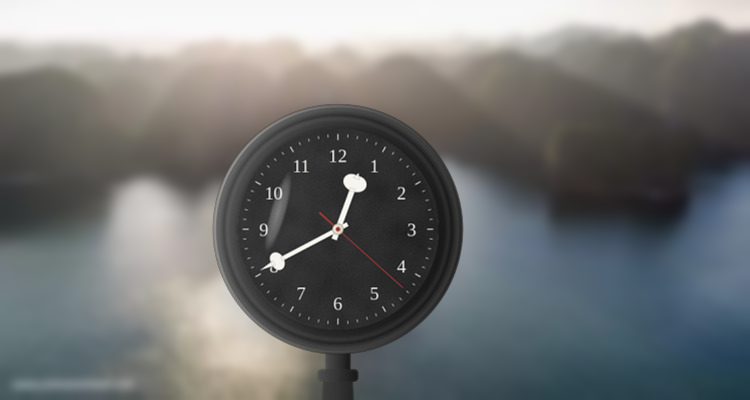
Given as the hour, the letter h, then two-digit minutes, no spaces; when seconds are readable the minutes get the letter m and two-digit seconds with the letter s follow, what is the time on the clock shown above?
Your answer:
12h40m22s
